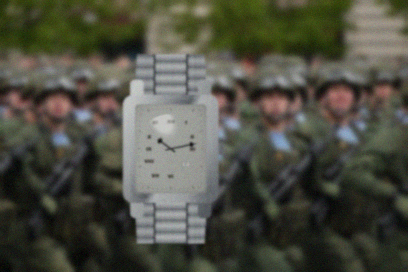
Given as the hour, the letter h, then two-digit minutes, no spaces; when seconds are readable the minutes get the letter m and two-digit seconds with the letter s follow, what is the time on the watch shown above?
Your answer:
10h13
